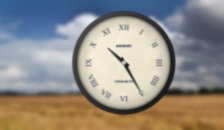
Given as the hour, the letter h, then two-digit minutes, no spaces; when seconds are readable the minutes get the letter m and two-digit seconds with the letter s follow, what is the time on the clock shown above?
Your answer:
10h25
